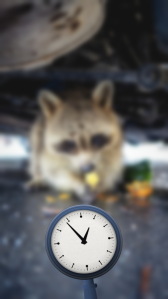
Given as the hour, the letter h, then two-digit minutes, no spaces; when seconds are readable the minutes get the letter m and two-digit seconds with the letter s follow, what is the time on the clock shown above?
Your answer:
12h54
